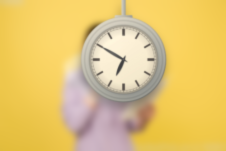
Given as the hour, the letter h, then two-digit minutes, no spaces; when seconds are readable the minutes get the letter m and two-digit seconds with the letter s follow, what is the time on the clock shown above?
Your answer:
6h50
